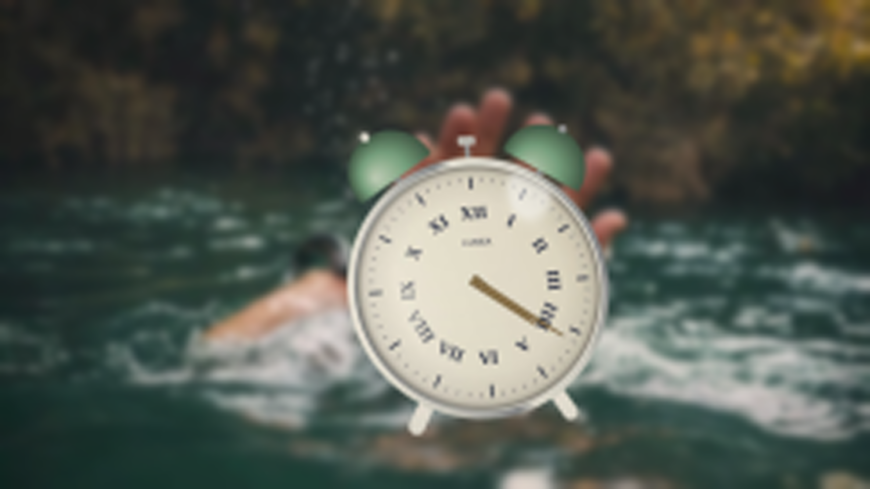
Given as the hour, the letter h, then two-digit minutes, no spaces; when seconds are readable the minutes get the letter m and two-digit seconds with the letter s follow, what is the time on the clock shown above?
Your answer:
4h21
